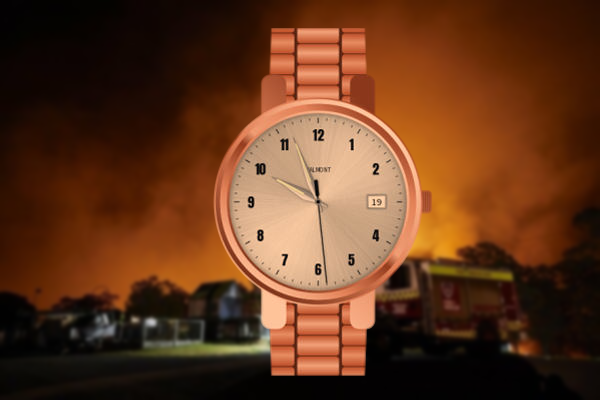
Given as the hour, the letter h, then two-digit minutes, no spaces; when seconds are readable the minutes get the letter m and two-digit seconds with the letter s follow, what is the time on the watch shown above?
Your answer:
9h56m29s
